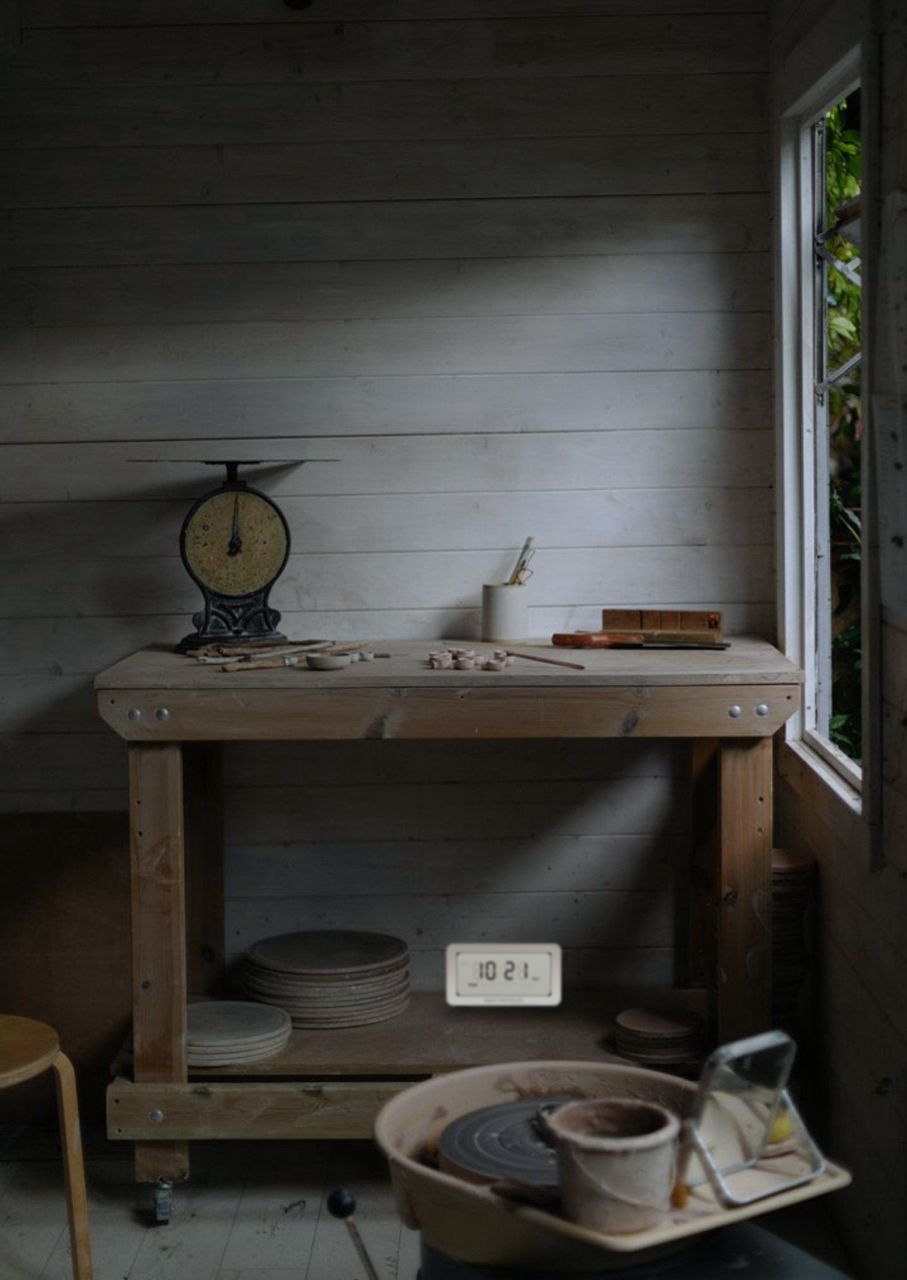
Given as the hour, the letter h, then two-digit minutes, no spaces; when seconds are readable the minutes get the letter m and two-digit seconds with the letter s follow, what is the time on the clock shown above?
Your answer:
10h21
